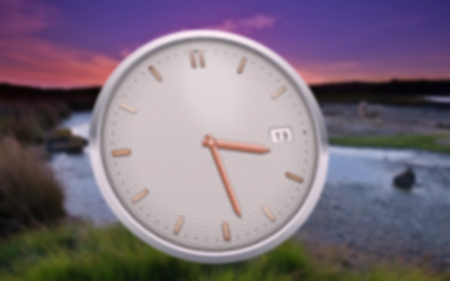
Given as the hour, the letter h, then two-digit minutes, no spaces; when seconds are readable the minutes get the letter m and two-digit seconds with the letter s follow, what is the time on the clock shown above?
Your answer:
3h28
